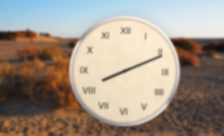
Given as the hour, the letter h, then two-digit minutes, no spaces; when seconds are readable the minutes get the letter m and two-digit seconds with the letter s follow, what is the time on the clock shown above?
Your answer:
8h11
